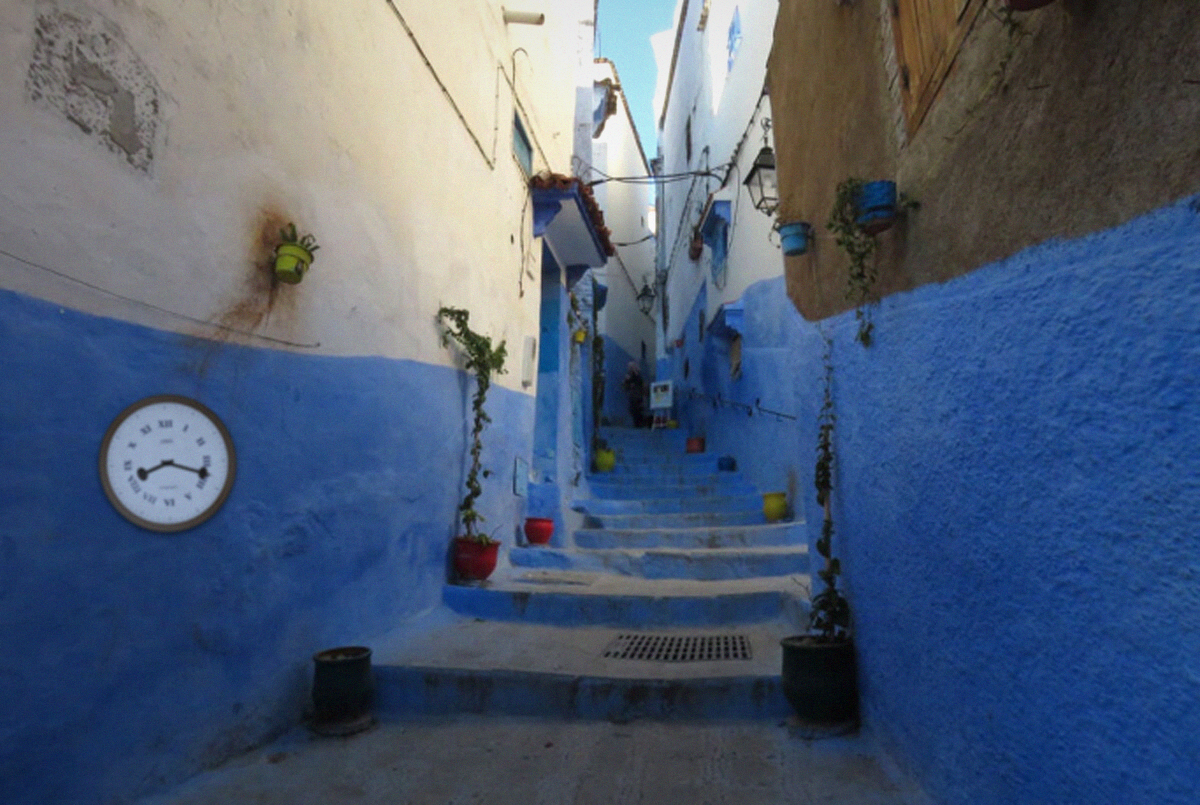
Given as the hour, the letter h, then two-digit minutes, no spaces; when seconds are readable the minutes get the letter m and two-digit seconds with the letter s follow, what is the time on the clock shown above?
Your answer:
8h18
